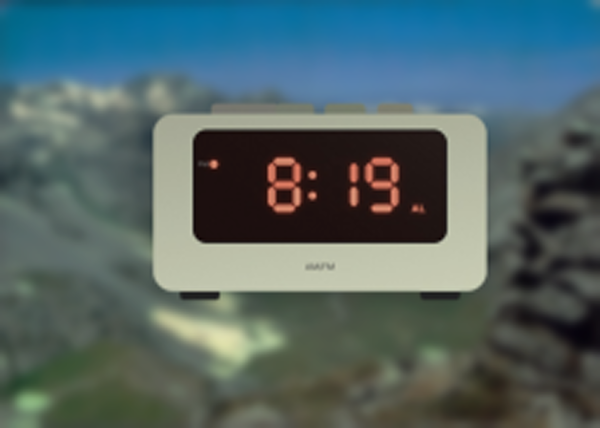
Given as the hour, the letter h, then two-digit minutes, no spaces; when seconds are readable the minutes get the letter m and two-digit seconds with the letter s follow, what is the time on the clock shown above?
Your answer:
8h19
